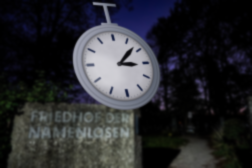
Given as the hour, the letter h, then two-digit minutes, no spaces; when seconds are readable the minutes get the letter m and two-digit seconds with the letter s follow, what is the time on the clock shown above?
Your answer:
3h08
